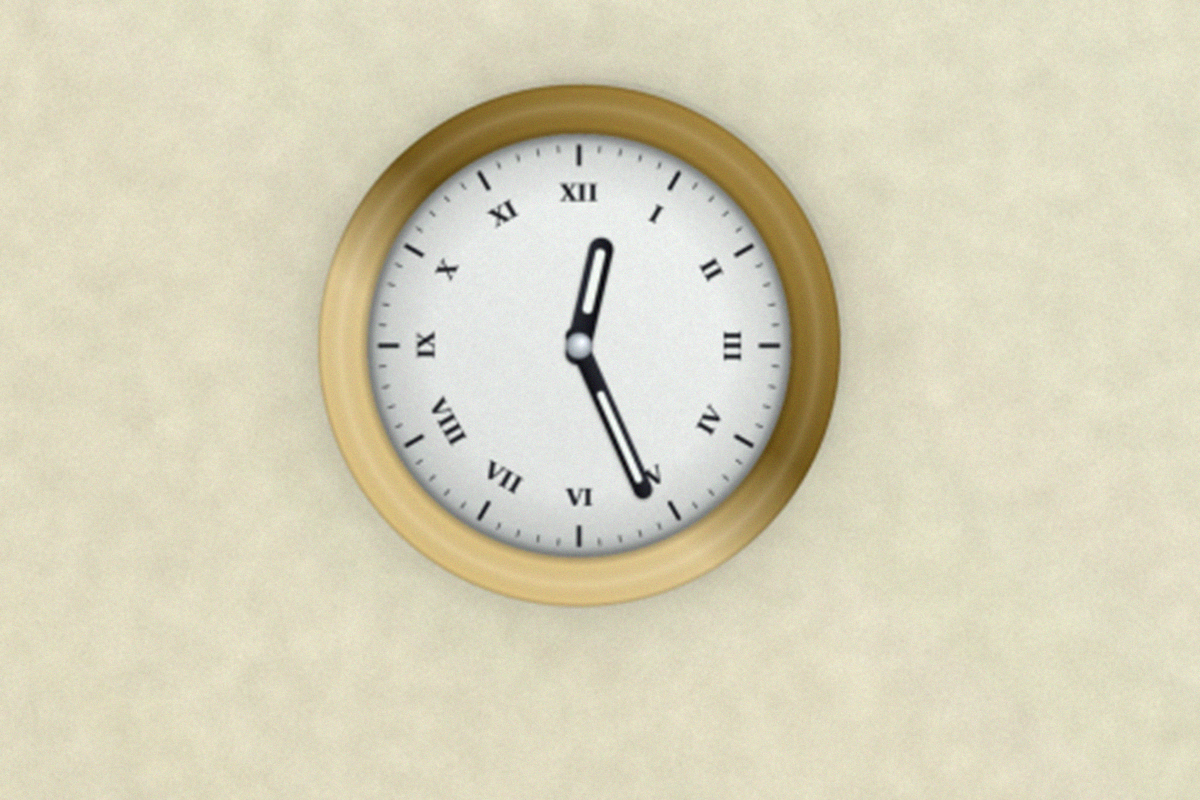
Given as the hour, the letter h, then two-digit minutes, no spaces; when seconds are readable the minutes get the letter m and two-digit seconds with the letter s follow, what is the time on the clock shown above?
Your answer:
12h26
